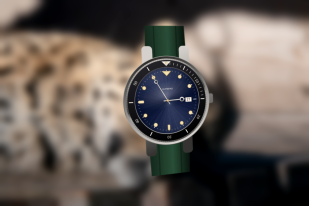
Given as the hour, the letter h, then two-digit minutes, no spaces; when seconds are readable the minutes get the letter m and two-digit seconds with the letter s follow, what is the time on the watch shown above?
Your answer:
2h55
